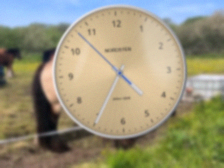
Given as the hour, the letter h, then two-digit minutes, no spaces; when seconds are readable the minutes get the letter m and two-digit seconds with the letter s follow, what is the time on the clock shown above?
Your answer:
4h34m53s
